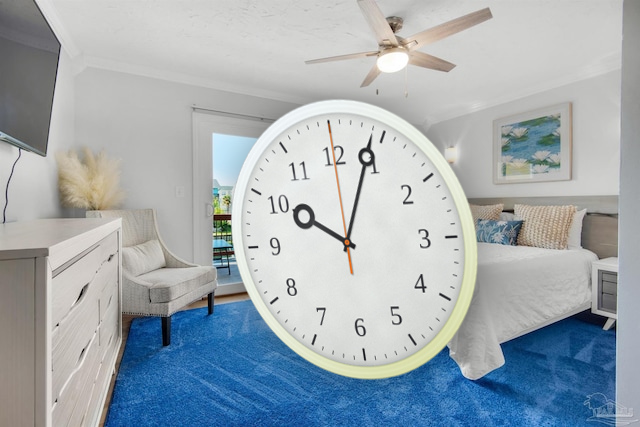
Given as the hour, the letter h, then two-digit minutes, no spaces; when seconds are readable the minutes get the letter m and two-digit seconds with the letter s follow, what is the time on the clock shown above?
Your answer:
10h04m00s
